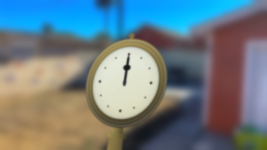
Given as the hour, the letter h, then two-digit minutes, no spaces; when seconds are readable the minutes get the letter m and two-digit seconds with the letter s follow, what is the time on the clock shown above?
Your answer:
12h00
